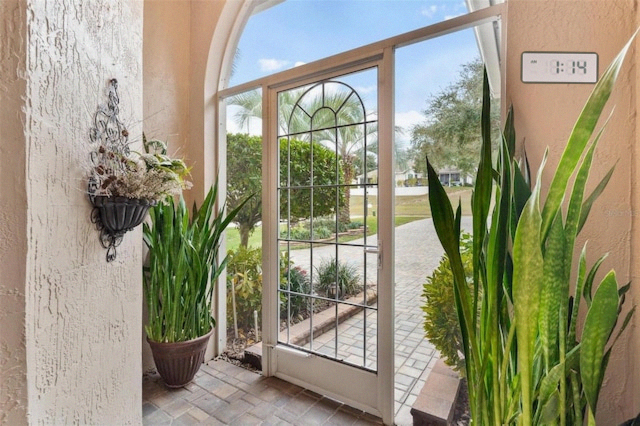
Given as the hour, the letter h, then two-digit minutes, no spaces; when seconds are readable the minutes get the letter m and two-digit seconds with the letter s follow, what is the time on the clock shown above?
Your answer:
1h14
